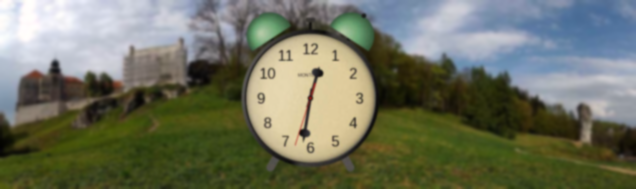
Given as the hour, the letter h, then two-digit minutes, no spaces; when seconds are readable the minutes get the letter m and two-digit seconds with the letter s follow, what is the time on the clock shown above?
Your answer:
12h31m33s
